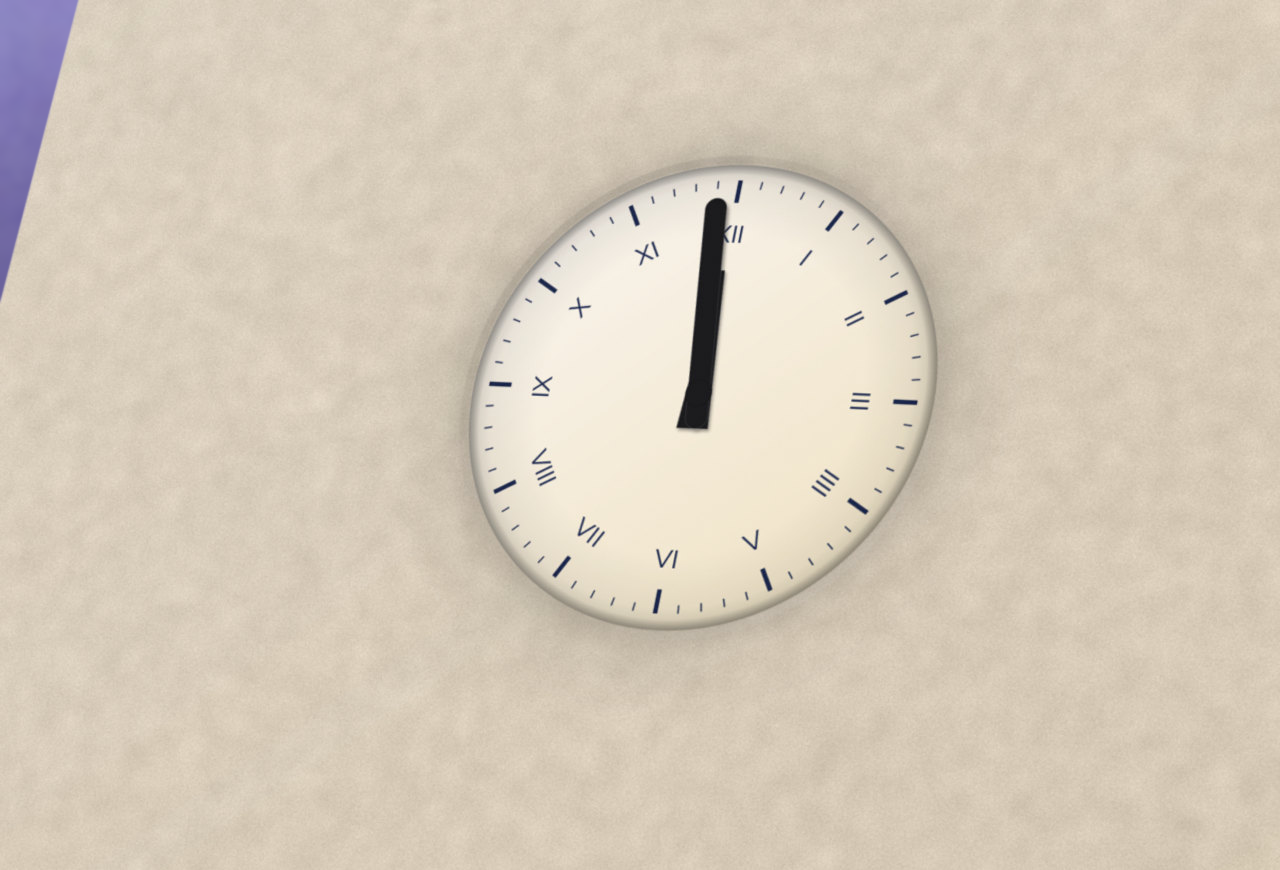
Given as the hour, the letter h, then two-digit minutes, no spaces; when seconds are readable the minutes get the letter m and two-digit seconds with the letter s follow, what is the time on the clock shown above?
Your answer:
11h59
